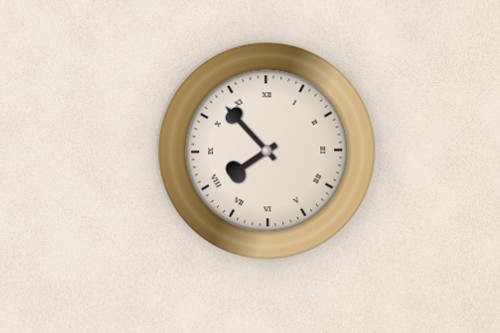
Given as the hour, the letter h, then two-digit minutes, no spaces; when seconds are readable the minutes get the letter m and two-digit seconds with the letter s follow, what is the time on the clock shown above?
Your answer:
7h53
